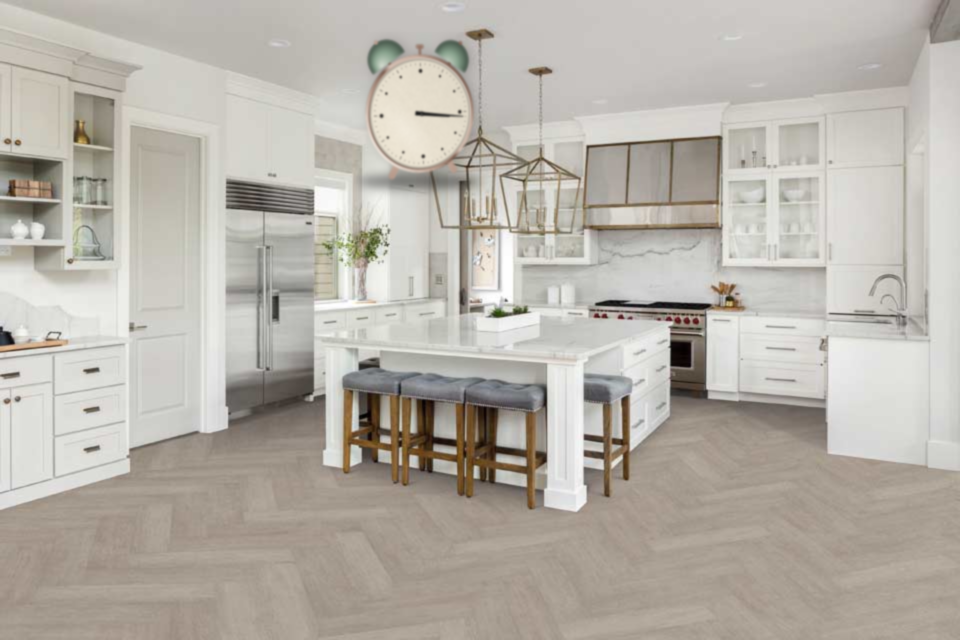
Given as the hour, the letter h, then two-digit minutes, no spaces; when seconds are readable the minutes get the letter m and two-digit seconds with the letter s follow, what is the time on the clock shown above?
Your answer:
3h16
